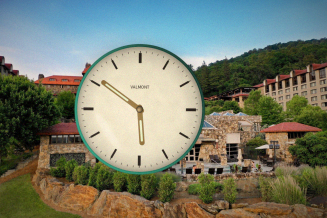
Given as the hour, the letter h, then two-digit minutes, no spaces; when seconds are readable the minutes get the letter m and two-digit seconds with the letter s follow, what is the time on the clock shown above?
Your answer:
5h51
